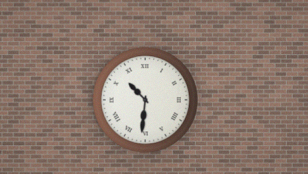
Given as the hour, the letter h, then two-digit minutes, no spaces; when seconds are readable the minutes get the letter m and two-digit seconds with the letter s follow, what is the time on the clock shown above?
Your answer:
10h31
